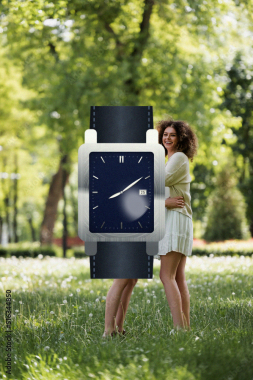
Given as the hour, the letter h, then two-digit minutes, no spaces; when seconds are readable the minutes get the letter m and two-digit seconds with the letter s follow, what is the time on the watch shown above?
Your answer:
8h09
